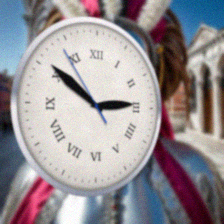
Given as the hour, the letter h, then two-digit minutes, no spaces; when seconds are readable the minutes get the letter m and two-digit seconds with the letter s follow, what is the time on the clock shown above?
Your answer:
2h50m54s
